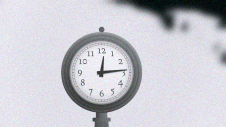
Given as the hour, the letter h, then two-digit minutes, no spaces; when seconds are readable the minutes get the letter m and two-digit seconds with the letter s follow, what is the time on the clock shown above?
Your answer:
12h14
